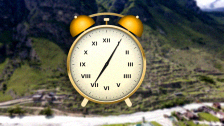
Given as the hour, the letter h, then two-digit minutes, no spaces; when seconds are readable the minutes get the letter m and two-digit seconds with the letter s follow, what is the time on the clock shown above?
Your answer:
7h05
